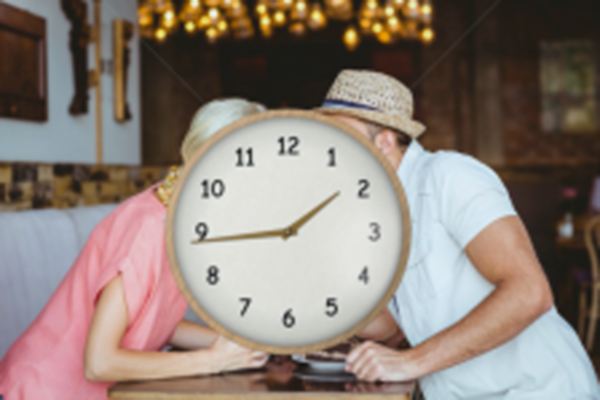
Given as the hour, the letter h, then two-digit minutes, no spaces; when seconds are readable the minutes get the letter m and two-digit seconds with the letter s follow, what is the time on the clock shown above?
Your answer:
1h44
